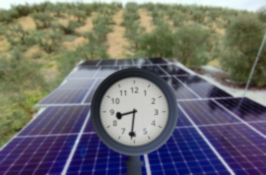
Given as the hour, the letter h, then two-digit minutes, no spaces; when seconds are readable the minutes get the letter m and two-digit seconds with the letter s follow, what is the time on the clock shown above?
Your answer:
8h31
